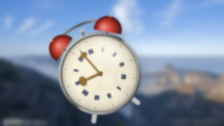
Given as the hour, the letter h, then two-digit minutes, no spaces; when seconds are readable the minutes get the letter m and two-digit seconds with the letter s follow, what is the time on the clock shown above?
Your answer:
8h57
